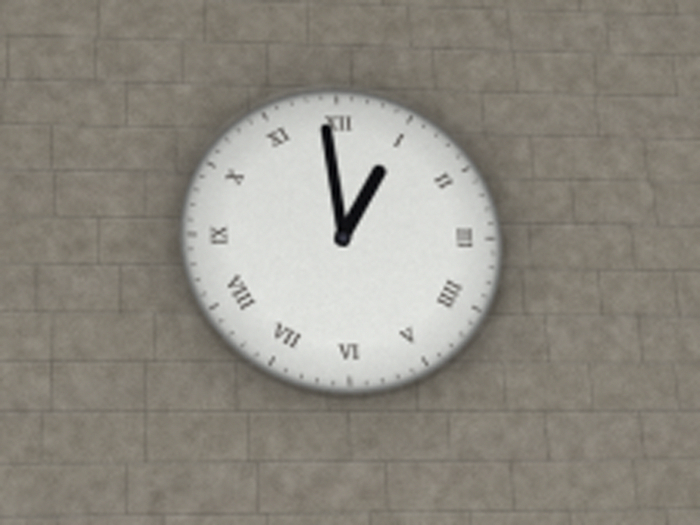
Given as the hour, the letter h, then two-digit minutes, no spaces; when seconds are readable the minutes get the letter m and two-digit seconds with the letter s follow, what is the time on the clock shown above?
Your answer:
12h59
